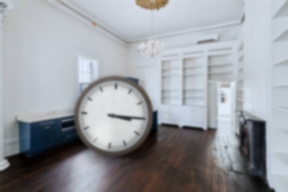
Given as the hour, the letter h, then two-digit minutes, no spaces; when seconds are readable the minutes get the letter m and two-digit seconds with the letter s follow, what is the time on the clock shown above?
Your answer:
3h15
